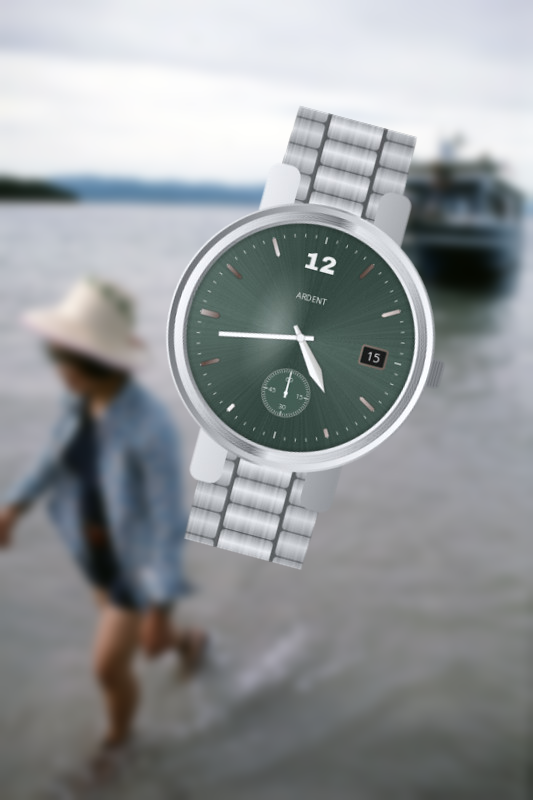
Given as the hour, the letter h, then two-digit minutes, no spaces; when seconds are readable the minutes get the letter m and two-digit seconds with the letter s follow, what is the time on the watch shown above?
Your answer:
4h43
